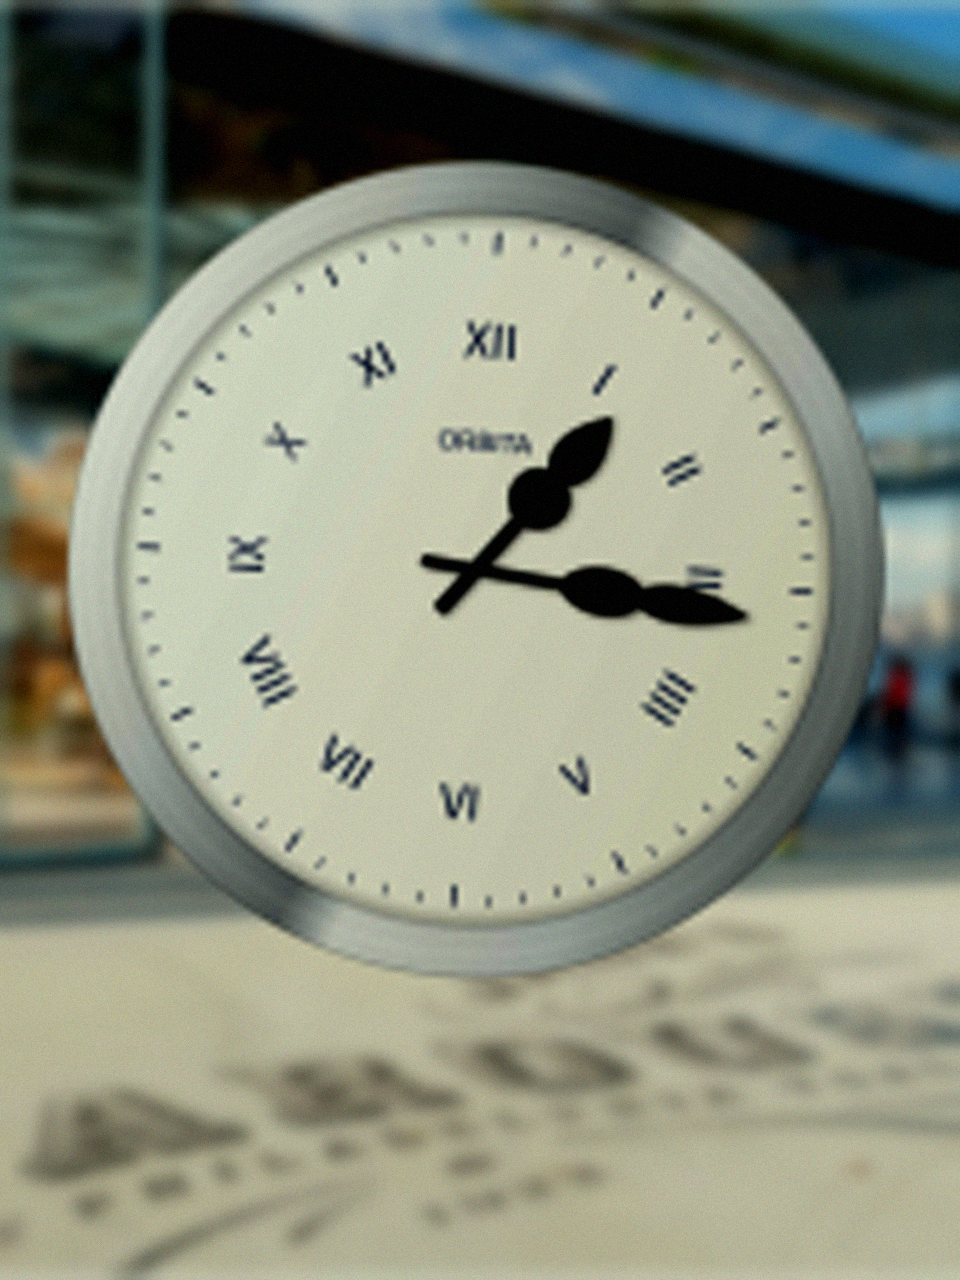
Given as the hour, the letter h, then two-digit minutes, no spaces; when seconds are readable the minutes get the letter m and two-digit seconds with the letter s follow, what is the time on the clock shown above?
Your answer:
1h16
